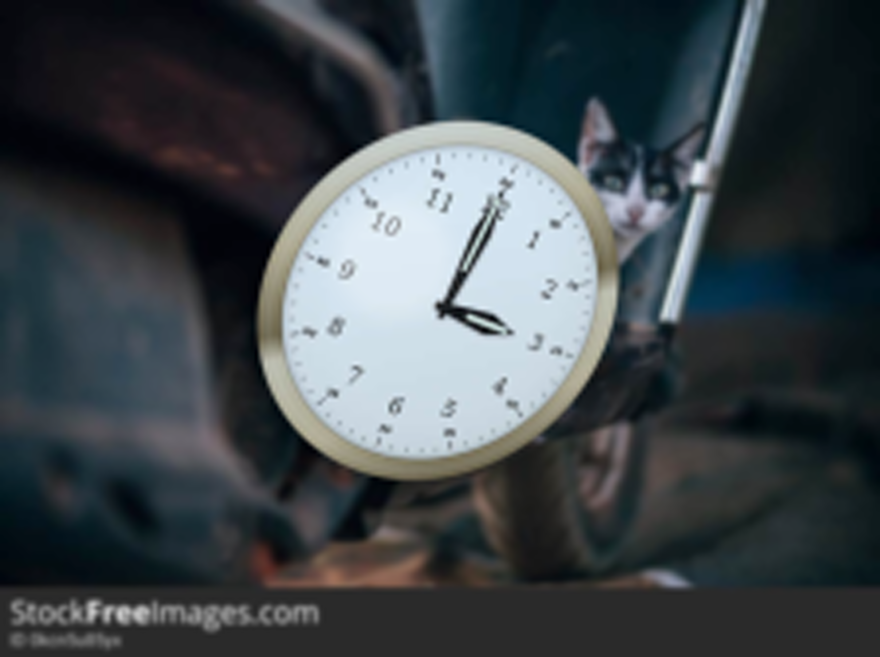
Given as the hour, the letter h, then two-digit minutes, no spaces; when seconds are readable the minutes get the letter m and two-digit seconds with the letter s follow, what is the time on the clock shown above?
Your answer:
3h00
